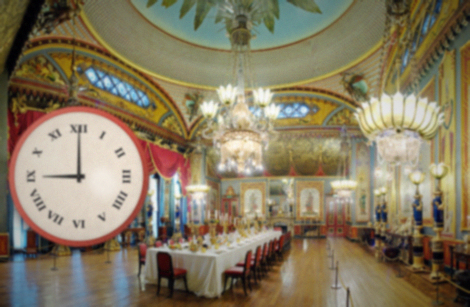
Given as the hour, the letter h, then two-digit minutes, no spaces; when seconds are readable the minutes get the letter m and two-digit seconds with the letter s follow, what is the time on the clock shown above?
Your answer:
9h00
